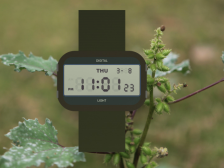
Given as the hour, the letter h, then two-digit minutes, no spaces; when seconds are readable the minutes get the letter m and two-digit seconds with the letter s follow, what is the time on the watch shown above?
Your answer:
11h01m23s
